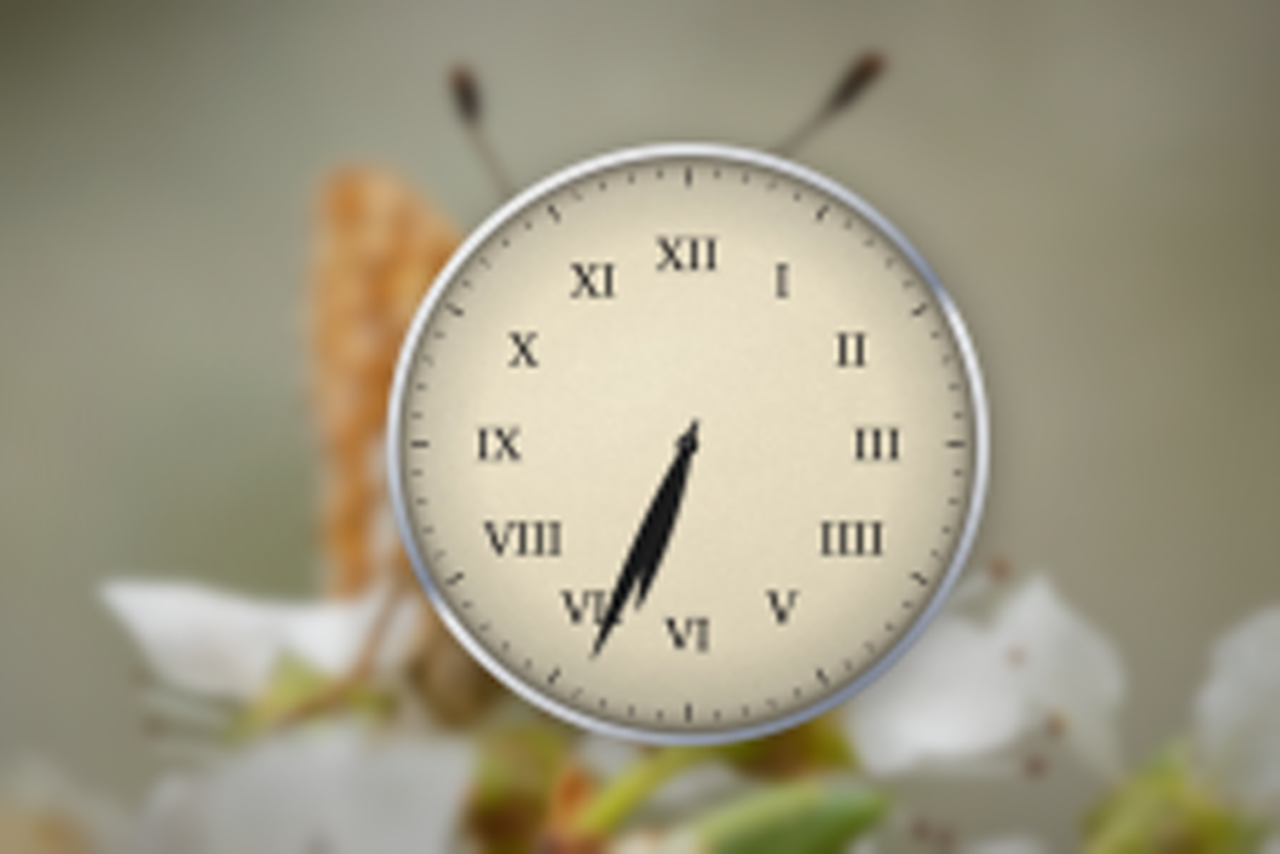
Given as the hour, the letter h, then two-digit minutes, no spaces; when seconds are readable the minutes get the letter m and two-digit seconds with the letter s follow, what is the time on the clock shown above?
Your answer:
6h34
